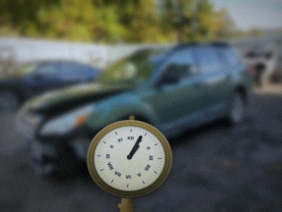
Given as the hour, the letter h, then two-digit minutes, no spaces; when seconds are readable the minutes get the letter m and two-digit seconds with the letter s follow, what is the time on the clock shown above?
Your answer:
1h04
